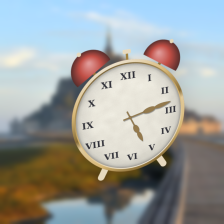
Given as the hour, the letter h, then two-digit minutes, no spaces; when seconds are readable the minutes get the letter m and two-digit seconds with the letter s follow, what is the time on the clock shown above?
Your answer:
5h13
